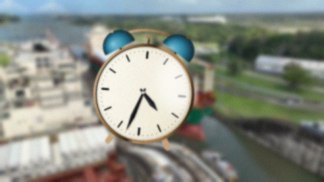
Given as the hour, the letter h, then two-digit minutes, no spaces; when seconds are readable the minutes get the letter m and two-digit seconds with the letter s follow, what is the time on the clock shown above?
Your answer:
4h33
